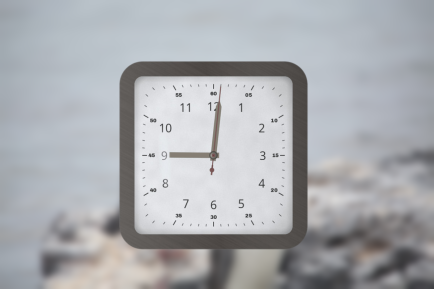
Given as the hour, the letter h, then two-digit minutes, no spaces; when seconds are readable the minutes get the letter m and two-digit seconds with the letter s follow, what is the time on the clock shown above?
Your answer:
9h01m01s
